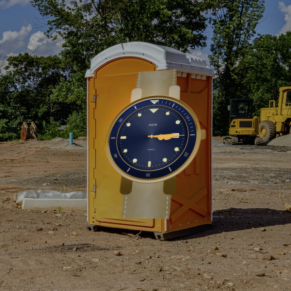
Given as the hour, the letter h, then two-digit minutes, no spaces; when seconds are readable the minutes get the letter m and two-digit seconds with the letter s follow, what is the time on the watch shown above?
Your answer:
3h15
